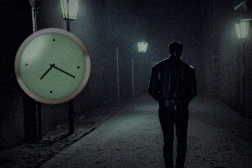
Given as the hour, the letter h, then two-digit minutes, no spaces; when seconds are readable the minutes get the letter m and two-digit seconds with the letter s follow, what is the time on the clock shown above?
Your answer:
7h19
